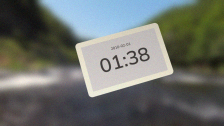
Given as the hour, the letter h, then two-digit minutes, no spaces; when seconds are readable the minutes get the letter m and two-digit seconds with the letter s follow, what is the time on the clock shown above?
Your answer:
1h38
